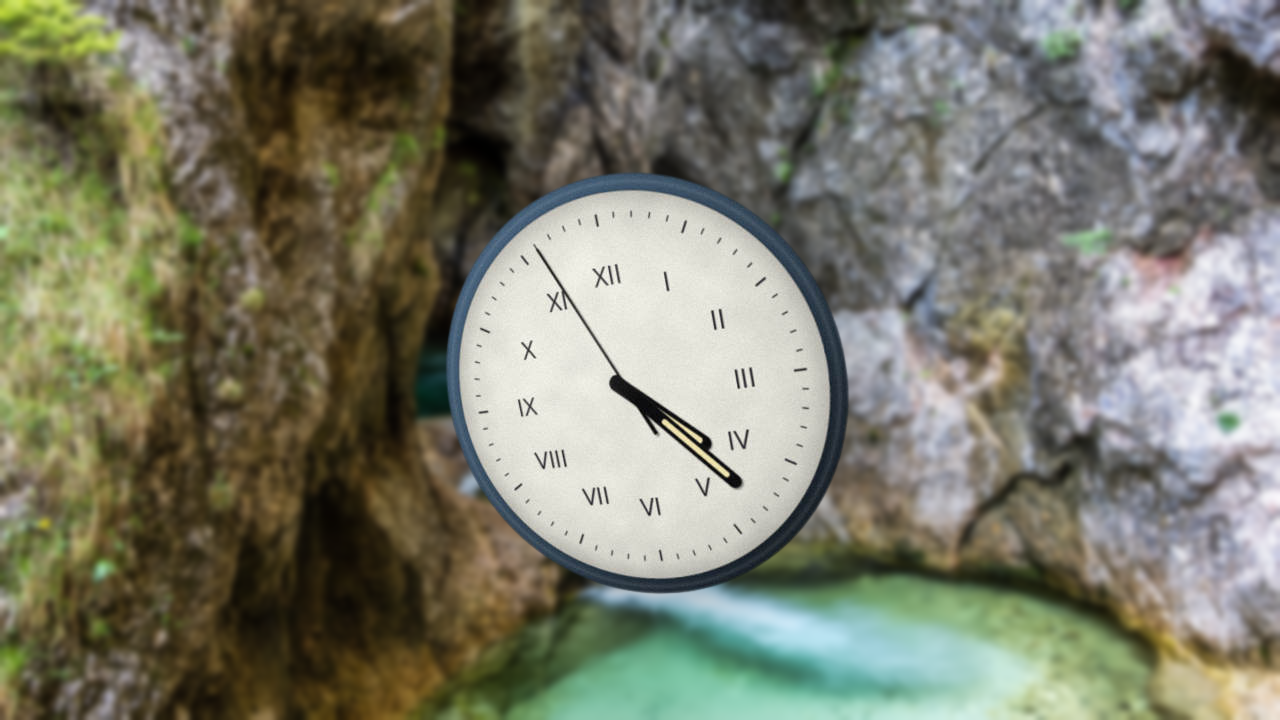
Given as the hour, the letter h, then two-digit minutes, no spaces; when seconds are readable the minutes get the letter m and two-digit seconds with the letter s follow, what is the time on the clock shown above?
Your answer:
4h22m56s
